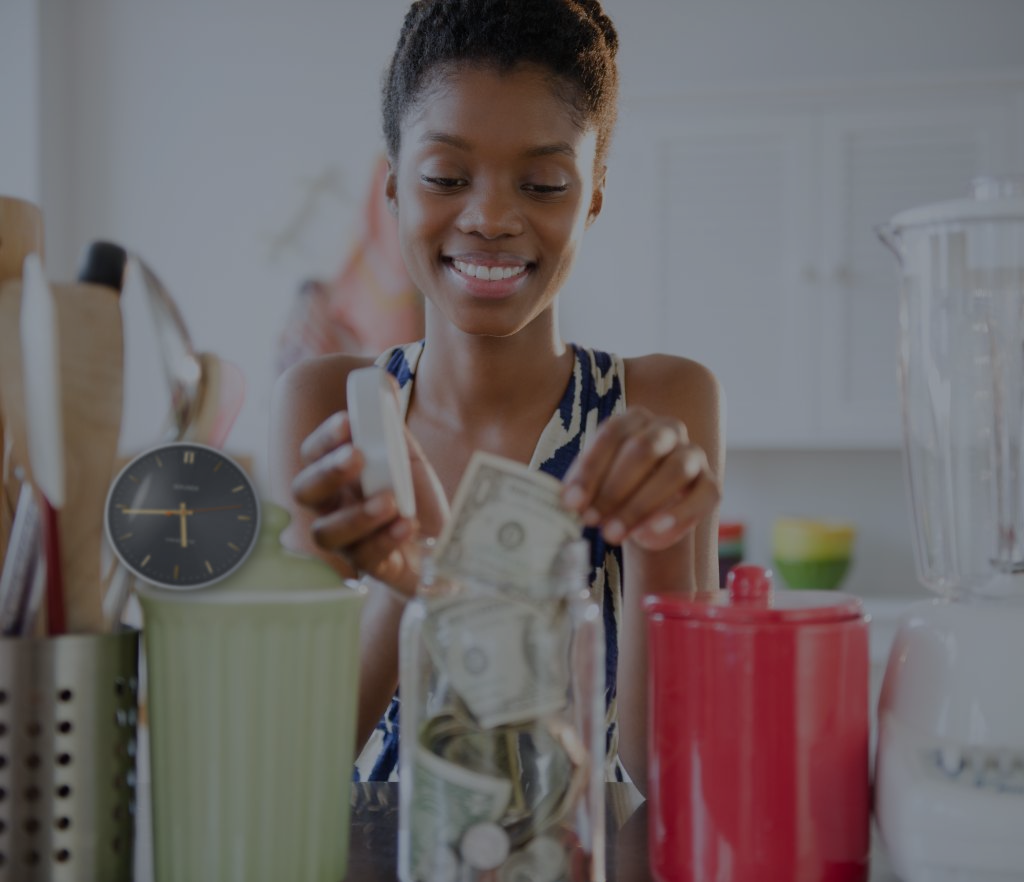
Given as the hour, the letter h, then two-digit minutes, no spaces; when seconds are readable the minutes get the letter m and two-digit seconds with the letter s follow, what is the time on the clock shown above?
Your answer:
5h44m13s
